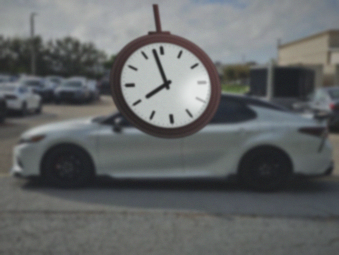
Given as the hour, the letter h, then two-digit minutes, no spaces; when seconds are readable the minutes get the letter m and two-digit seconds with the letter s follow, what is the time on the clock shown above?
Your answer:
7h58
